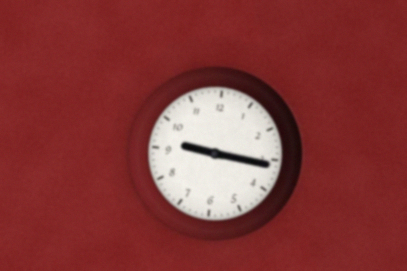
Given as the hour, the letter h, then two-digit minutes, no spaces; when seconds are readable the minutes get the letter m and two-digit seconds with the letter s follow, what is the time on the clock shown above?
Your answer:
9h16
